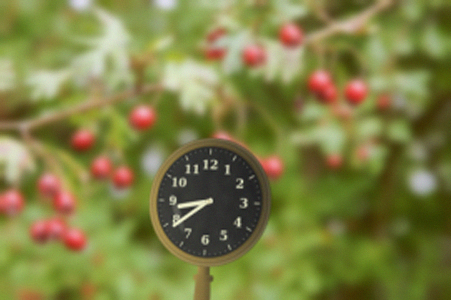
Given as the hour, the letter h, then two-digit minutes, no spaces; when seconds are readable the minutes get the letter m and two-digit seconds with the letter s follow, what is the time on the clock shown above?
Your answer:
8h39
